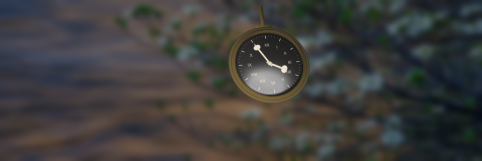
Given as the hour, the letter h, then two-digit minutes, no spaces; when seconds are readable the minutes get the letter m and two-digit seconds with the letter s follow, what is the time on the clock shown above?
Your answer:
3h55
